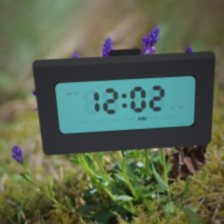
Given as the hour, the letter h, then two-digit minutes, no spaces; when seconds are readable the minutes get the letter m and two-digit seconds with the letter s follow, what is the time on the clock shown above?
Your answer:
12h02
